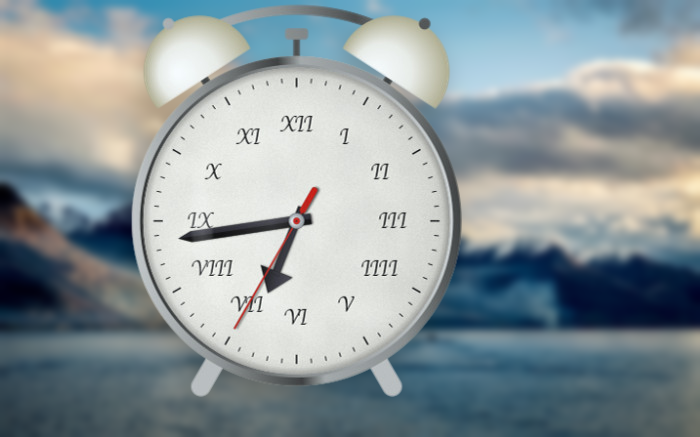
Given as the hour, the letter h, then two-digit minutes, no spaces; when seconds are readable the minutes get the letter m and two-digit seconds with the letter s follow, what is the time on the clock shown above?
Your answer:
6h43m35s
